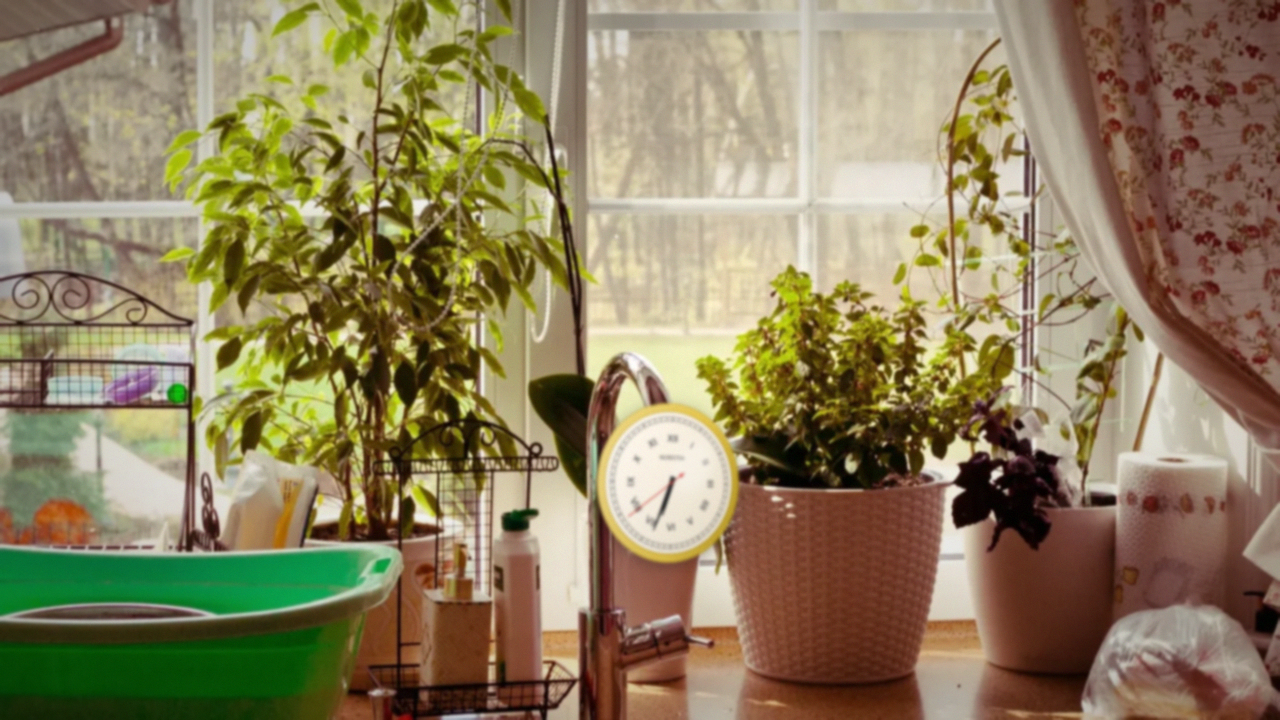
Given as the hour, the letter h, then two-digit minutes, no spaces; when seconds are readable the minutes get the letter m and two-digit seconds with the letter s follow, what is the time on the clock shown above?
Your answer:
6h33m39s
